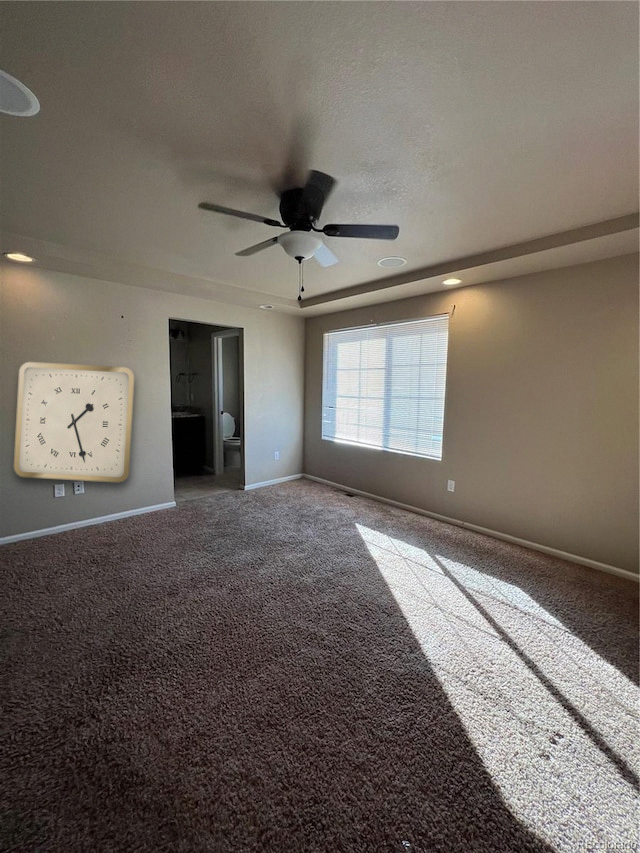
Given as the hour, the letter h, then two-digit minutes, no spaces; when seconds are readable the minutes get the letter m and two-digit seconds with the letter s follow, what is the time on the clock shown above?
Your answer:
1h27
